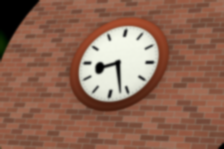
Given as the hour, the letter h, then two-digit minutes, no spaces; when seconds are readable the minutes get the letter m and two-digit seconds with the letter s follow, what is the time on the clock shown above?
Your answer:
8h27
